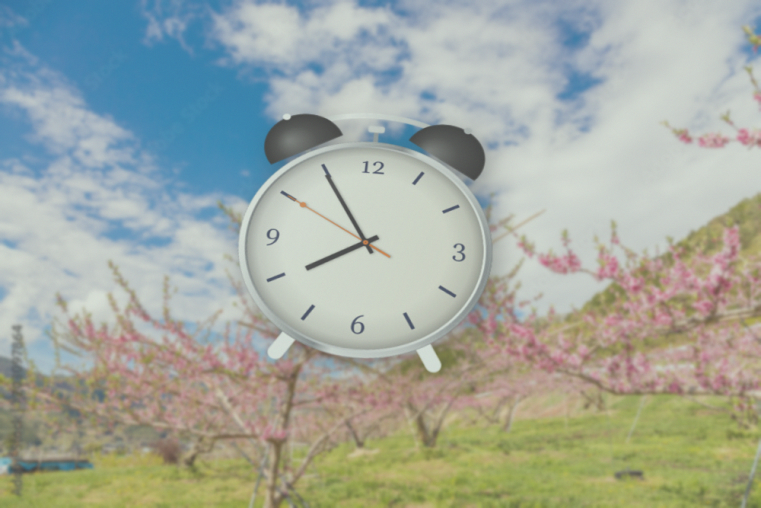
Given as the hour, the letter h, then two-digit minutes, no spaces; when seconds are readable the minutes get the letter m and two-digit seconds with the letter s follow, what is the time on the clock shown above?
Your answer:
7h54m50s
